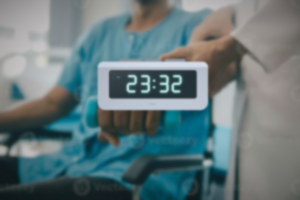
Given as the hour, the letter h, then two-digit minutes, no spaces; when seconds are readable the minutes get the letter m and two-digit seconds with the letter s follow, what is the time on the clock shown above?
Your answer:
23h32
